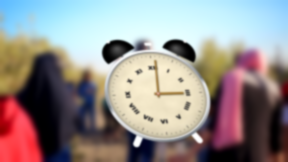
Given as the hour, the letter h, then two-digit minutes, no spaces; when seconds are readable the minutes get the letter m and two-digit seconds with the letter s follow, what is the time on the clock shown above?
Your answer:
3h01
